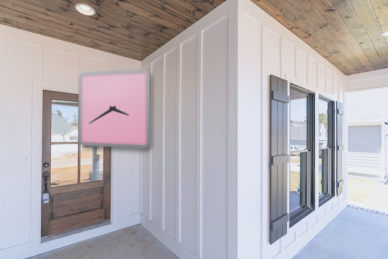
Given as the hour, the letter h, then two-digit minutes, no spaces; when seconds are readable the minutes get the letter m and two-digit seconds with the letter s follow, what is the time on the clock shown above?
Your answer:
3h40
